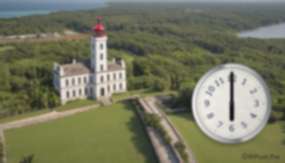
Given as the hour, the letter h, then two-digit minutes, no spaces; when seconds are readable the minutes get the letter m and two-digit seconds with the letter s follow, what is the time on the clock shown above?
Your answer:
6h00
